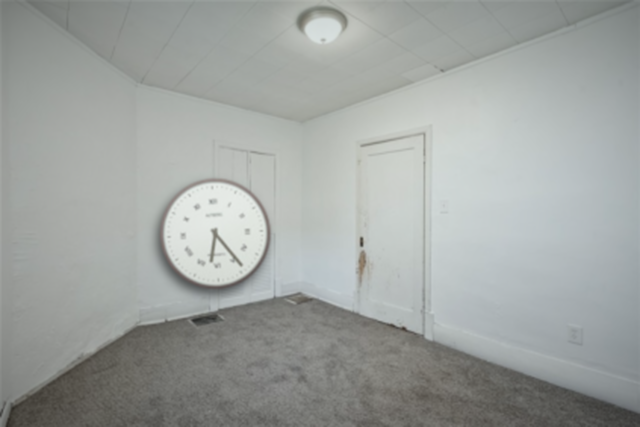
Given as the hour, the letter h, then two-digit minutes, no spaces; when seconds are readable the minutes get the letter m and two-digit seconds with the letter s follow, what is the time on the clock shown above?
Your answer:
6h24
